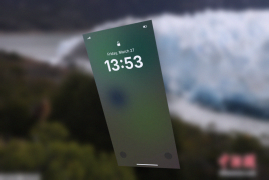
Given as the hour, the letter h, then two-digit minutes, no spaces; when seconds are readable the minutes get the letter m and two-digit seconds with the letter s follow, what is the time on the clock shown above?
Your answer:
13h53
